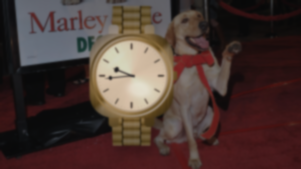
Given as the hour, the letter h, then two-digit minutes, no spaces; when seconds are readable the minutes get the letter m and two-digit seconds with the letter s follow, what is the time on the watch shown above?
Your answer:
9h44
